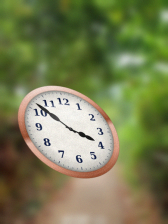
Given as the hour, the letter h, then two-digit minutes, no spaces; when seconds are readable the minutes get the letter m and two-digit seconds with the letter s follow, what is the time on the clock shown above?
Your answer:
3h52
